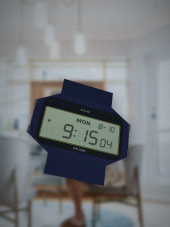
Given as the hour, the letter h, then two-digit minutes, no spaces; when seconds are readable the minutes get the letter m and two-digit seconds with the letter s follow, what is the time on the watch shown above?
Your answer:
9h15m04s
